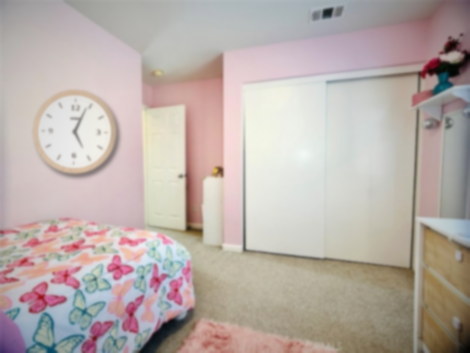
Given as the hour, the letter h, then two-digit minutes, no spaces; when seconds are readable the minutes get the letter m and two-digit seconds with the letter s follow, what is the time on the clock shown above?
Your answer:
5h04
